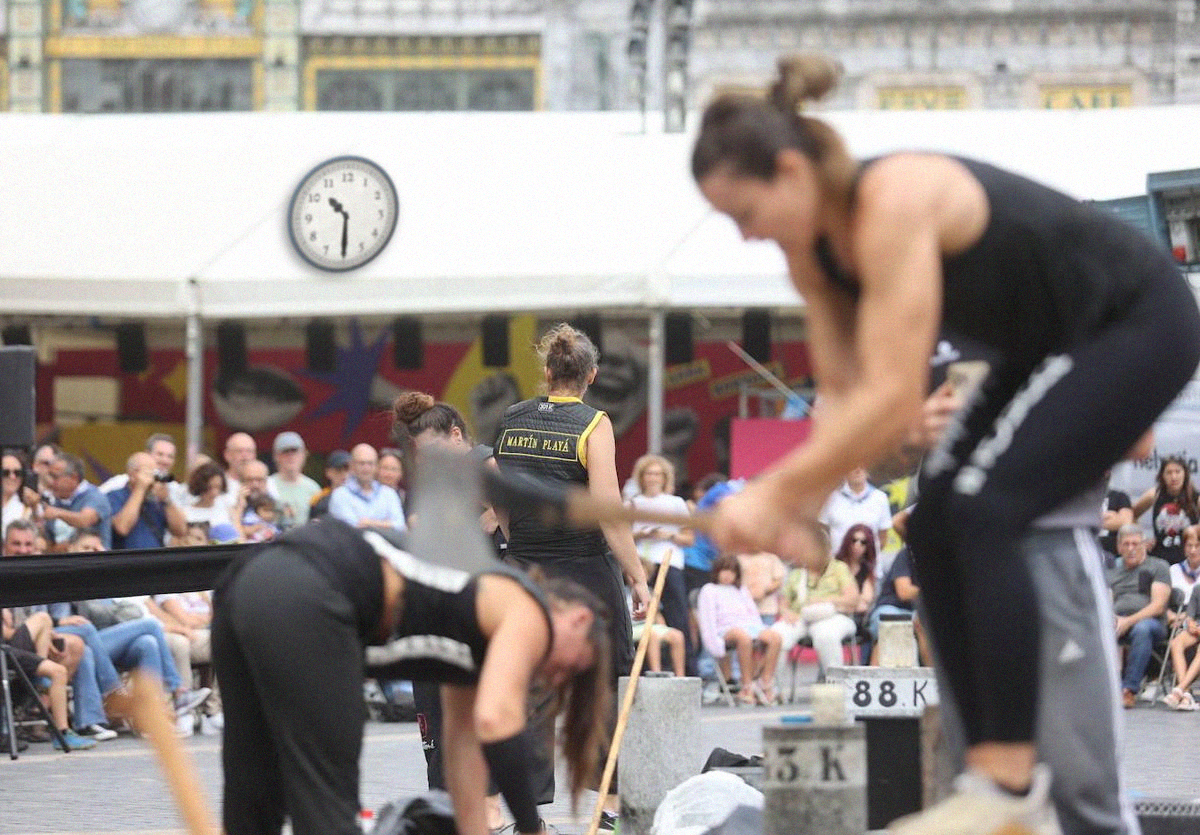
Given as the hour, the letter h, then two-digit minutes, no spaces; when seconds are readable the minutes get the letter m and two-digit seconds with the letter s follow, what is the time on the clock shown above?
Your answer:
10h30
